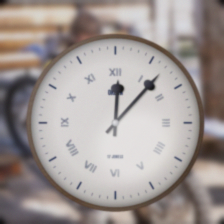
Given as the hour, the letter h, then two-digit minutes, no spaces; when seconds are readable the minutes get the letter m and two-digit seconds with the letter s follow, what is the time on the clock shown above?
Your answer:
12h07
